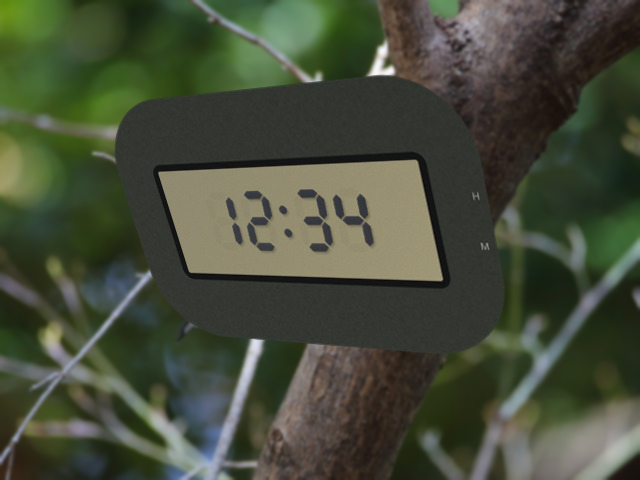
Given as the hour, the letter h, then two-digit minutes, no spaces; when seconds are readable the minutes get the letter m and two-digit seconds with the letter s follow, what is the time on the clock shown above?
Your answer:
12h34
